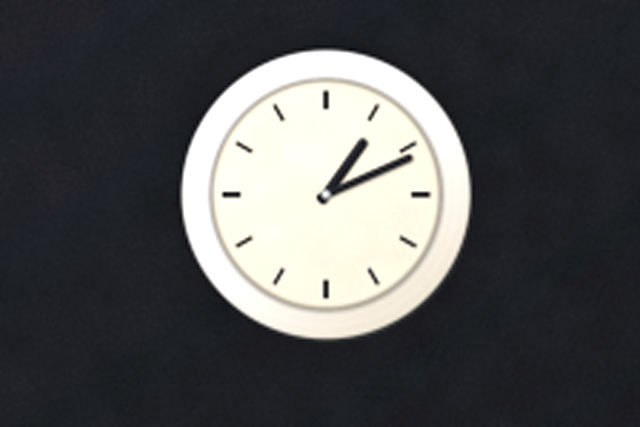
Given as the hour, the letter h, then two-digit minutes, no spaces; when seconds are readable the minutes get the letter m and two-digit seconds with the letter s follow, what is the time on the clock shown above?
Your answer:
1h11
